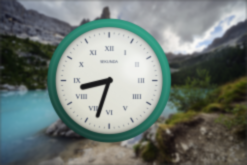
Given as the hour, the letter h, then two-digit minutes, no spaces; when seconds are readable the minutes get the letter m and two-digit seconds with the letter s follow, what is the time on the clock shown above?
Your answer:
8h33
